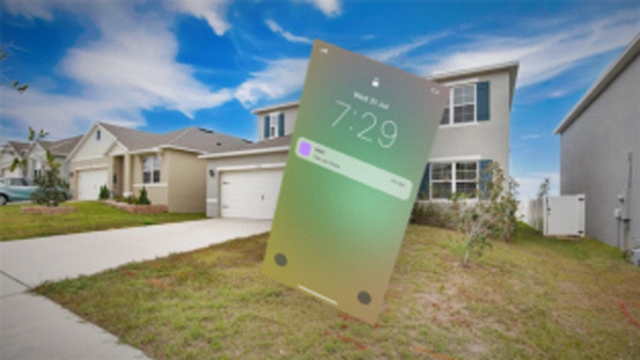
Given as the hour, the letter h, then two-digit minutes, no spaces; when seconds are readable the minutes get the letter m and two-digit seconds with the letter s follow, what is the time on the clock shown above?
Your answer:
7h29
